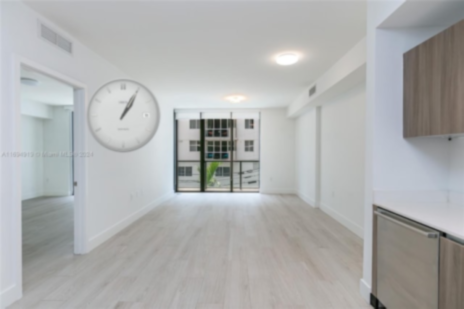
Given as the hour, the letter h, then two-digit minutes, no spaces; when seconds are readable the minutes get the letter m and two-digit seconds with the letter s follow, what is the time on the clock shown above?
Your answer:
1h05
